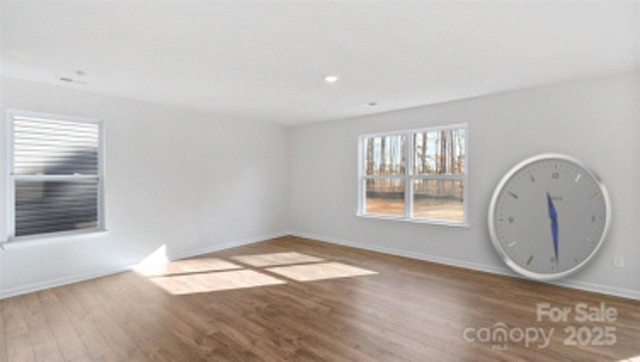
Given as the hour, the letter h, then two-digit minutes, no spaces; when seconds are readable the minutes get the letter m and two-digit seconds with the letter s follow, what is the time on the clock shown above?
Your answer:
11h29
